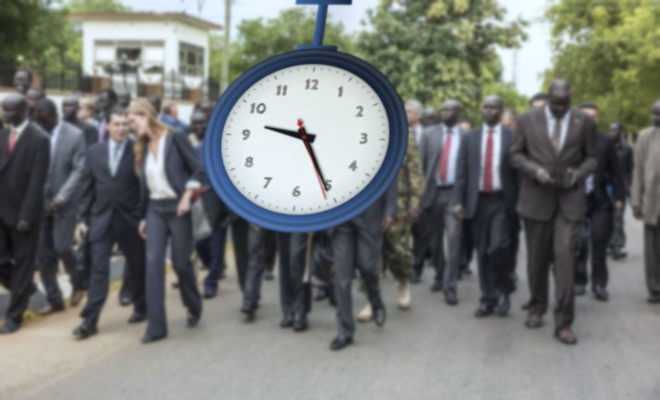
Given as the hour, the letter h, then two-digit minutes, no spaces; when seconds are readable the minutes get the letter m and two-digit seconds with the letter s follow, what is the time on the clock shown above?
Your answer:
9h25m26s
